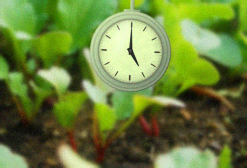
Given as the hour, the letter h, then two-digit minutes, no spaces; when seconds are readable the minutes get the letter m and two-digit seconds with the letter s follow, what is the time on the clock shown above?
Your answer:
5h00
